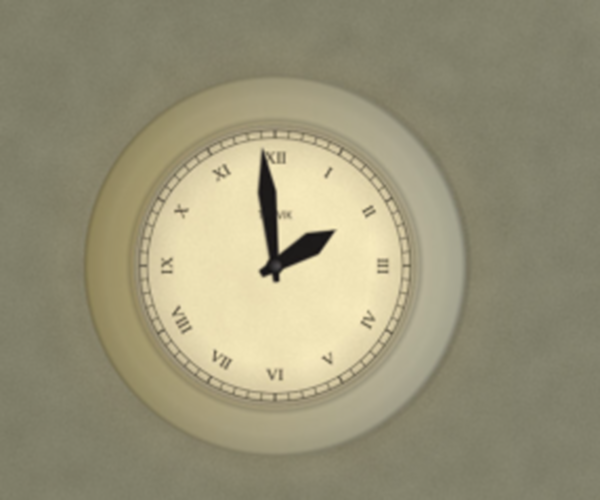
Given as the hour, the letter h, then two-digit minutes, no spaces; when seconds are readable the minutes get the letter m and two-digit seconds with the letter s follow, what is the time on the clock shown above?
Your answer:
1h59
